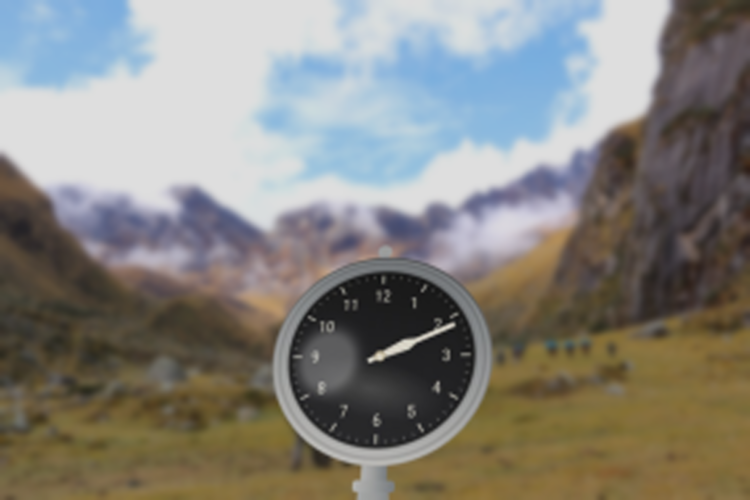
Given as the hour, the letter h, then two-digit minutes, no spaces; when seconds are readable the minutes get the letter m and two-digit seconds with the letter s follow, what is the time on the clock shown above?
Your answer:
2h11
